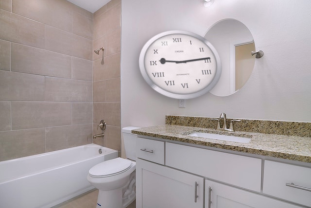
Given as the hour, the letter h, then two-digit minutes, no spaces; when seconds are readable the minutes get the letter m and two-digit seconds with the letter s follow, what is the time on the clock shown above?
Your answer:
9h14
